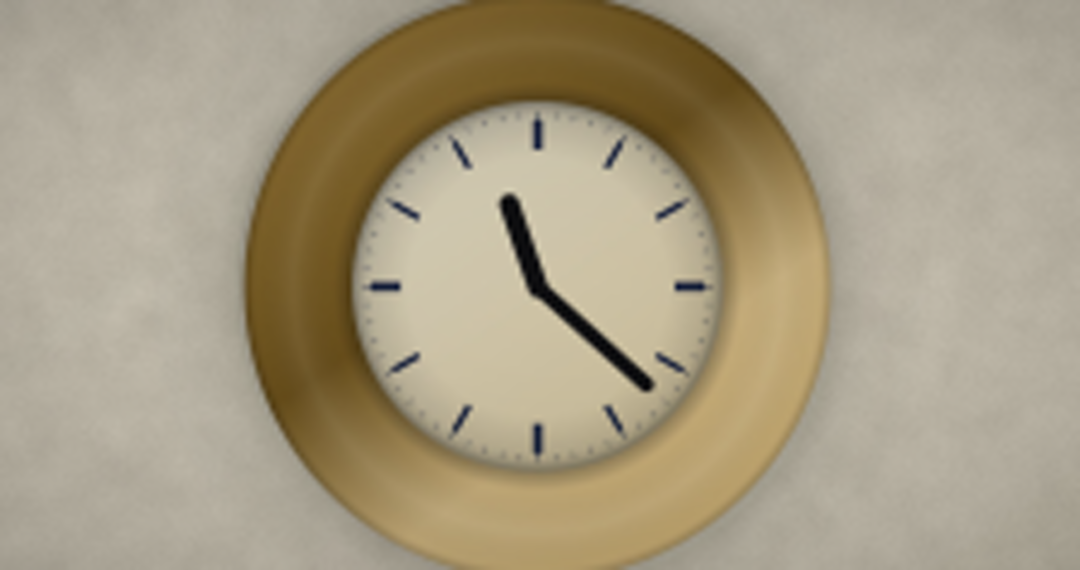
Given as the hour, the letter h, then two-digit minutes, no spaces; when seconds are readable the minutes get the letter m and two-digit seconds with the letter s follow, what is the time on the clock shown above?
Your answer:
11h22
